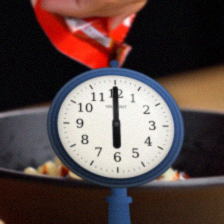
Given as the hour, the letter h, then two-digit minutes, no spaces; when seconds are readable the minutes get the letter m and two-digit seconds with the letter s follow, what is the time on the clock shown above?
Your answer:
6h00
